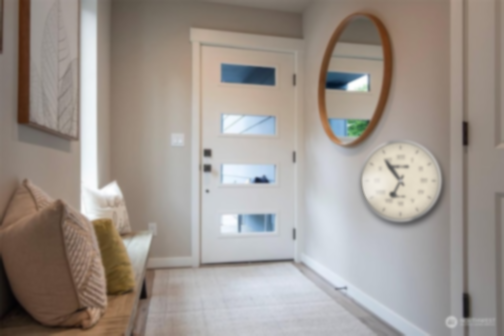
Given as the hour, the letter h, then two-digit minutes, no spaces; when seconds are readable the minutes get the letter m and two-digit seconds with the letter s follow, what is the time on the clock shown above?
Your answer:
6h54
